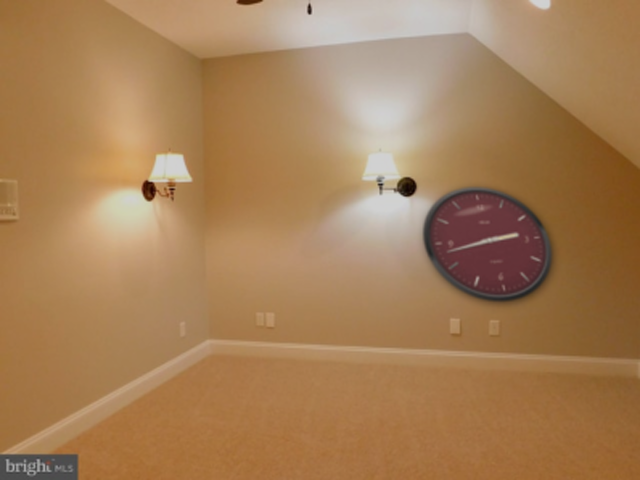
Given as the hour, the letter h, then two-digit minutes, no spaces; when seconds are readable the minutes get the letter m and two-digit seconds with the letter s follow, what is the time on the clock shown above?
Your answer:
2h43
